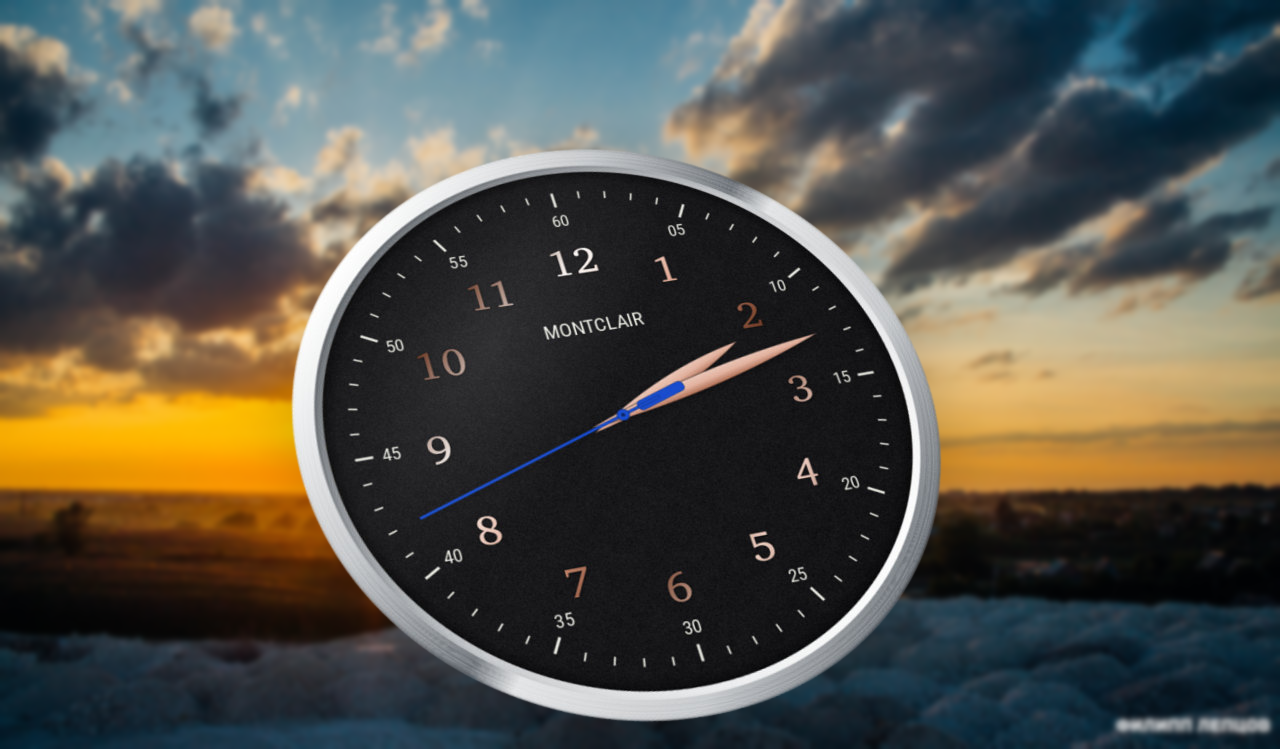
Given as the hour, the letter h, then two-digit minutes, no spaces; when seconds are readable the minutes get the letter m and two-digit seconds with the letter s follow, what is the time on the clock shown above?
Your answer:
2h12m42s
